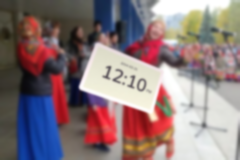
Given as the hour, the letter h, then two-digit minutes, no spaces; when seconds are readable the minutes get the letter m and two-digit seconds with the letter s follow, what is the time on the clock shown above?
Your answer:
12h10
